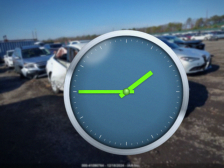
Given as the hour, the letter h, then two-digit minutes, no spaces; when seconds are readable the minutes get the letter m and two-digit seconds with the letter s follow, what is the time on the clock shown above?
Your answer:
1h45
